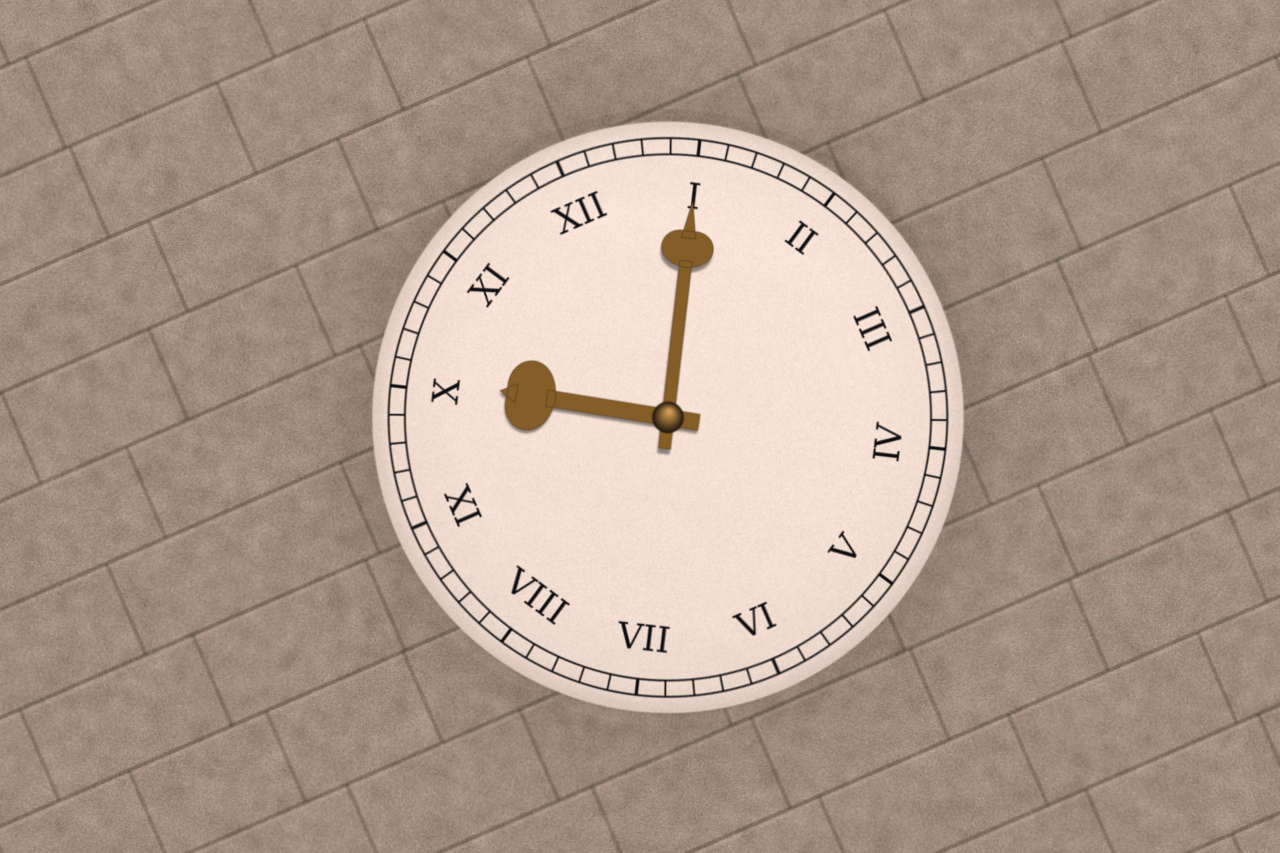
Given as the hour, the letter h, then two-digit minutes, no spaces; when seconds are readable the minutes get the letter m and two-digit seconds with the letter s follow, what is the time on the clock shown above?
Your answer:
10h05
